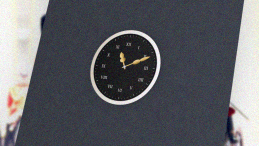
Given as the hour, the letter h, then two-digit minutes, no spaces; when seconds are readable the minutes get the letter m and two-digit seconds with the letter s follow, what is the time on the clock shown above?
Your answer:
11h11
